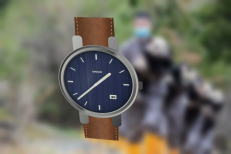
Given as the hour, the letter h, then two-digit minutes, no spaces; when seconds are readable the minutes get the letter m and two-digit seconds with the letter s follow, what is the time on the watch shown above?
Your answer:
1h38
